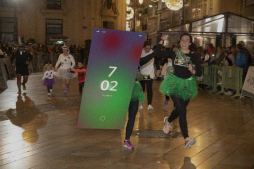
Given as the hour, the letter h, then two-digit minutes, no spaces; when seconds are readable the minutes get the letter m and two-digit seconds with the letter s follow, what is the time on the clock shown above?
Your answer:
7h02
